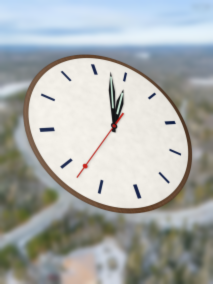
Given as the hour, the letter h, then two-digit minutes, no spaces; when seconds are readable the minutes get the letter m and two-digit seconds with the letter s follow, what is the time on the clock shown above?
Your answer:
1h02m38s
